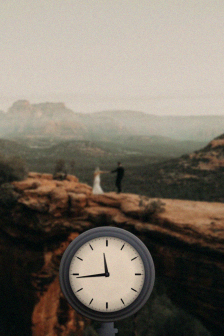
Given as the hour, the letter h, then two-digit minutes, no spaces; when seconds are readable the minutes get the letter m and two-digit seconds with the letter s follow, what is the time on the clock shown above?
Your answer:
11h44
